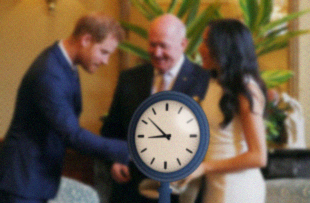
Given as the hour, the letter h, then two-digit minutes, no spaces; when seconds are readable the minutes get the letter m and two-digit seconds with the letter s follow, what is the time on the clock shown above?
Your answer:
8h52
